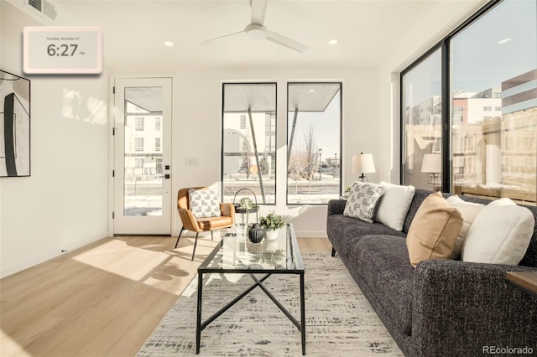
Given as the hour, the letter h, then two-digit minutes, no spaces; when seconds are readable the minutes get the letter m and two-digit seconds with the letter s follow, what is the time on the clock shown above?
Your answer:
6h27
